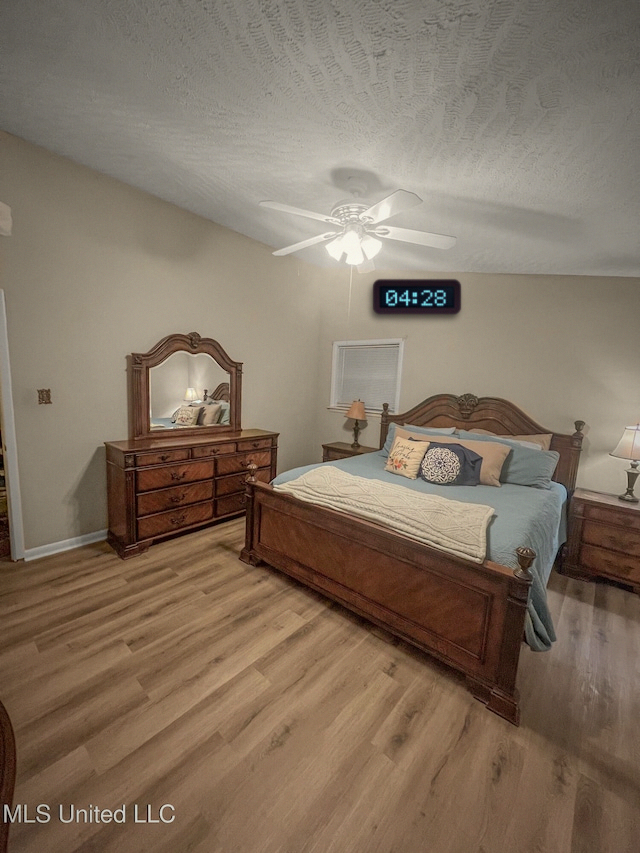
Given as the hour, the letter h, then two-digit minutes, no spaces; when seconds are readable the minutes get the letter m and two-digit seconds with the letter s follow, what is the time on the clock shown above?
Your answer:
4h28
